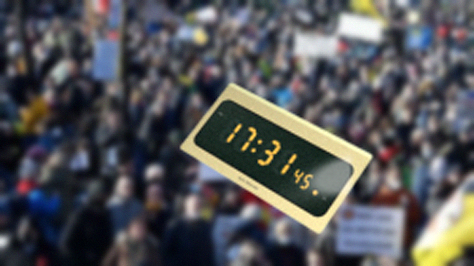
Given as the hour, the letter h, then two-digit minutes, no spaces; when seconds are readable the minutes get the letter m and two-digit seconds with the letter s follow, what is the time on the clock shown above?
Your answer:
17h31m45s
